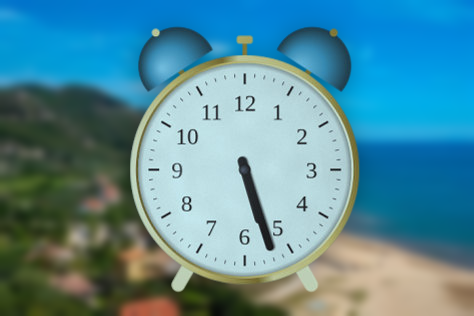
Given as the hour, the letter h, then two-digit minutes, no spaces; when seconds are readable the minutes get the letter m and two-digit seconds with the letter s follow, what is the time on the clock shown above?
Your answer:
5h27
